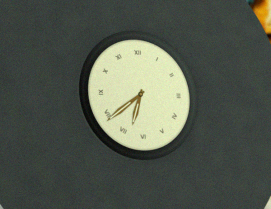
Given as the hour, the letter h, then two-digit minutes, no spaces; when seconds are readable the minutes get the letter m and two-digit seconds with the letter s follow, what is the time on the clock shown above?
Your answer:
6h39
